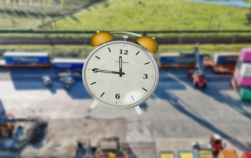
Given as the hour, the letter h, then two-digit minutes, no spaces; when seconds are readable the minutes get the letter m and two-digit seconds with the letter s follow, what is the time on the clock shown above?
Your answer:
11h45
